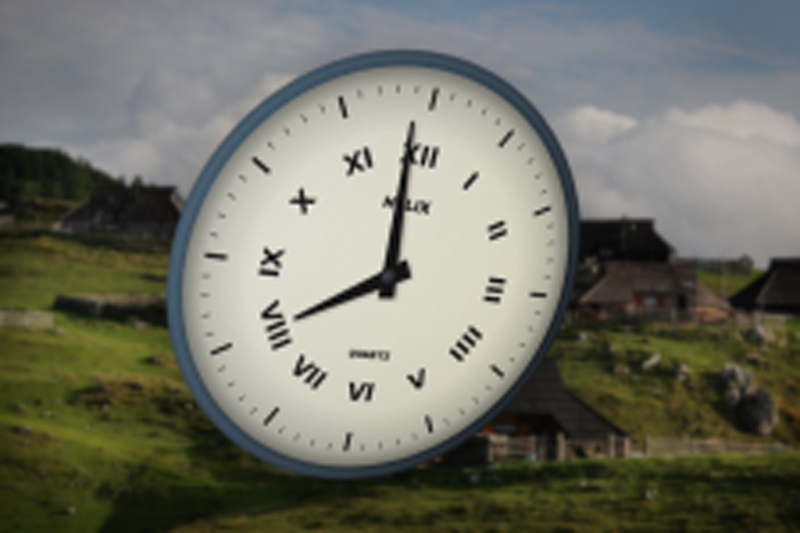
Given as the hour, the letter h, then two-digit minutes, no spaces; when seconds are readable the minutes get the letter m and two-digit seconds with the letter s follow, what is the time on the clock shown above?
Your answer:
7h59
